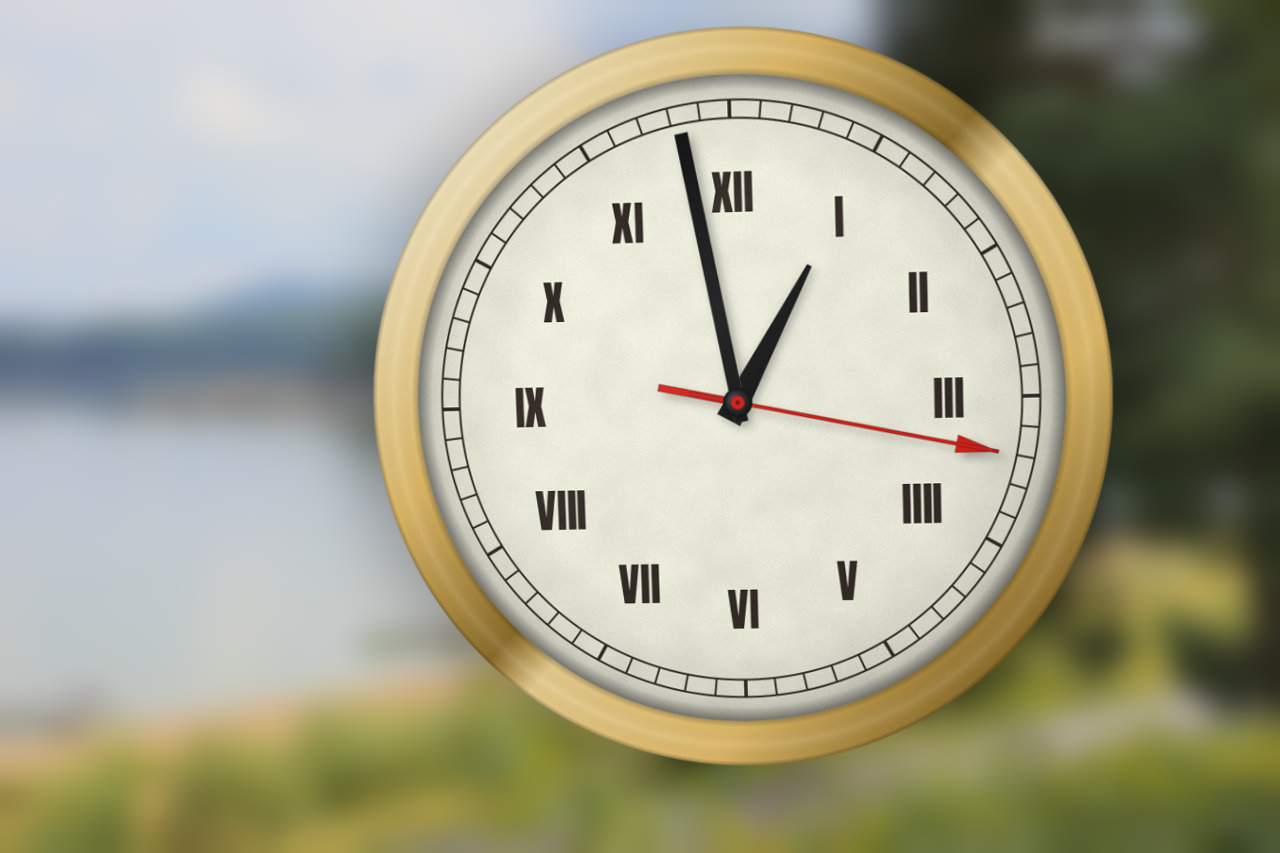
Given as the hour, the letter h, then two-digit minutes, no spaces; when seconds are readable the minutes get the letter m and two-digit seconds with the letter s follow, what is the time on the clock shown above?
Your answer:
12h58m17s
